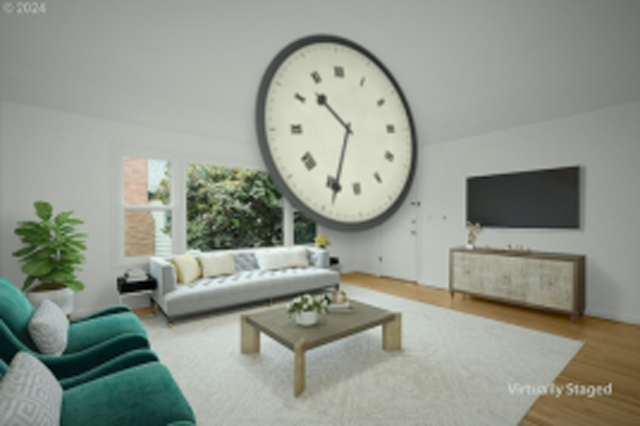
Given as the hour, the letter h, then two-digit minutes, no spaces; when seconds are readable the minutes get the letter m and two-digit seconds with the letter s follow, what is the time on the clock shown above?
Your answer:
10h34
